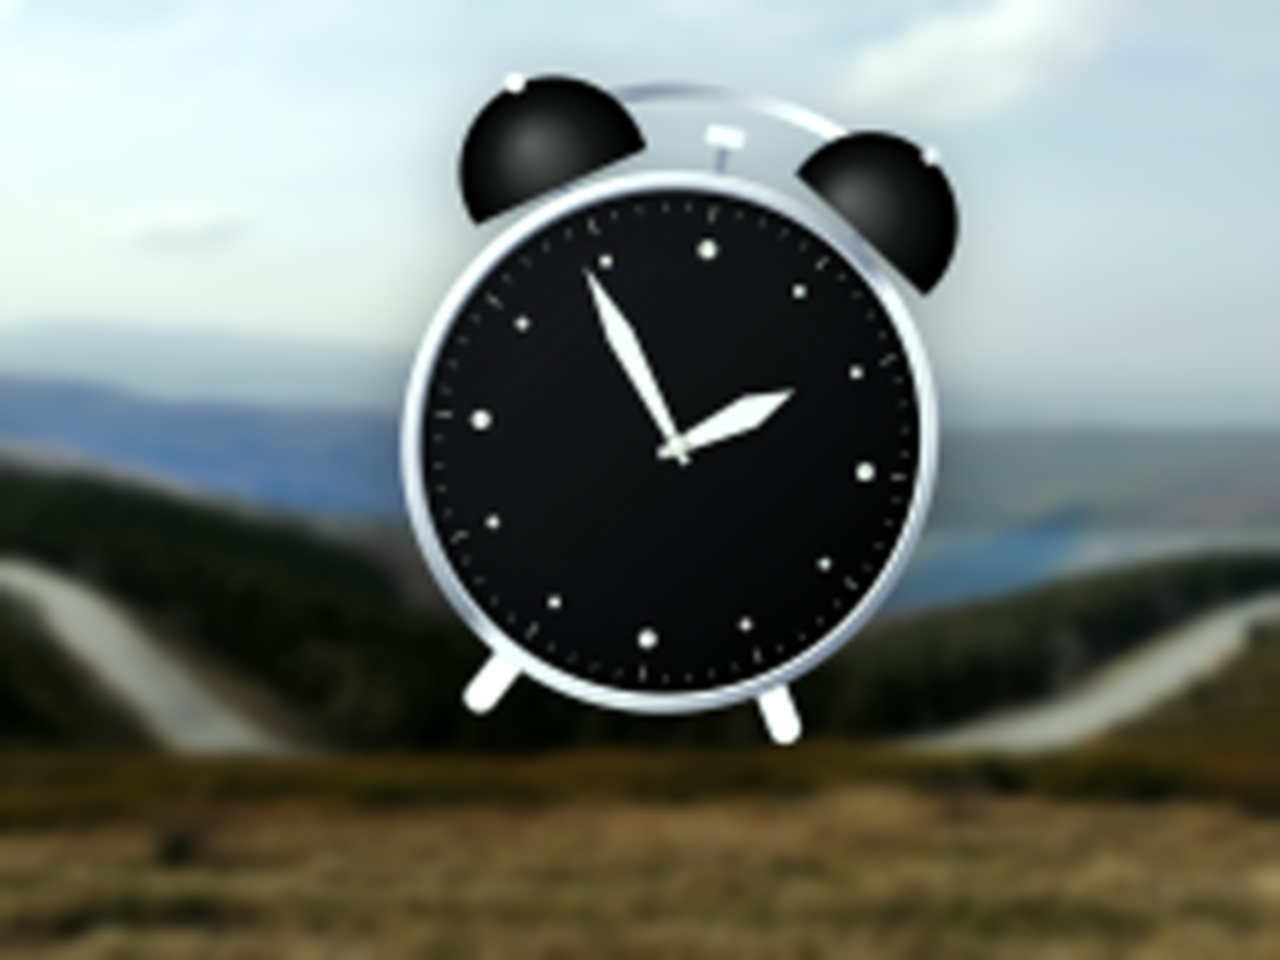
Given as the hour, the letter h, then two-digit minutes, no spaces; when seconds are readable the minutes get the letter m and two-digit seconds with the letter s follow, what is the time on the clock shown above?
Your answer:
1h54
